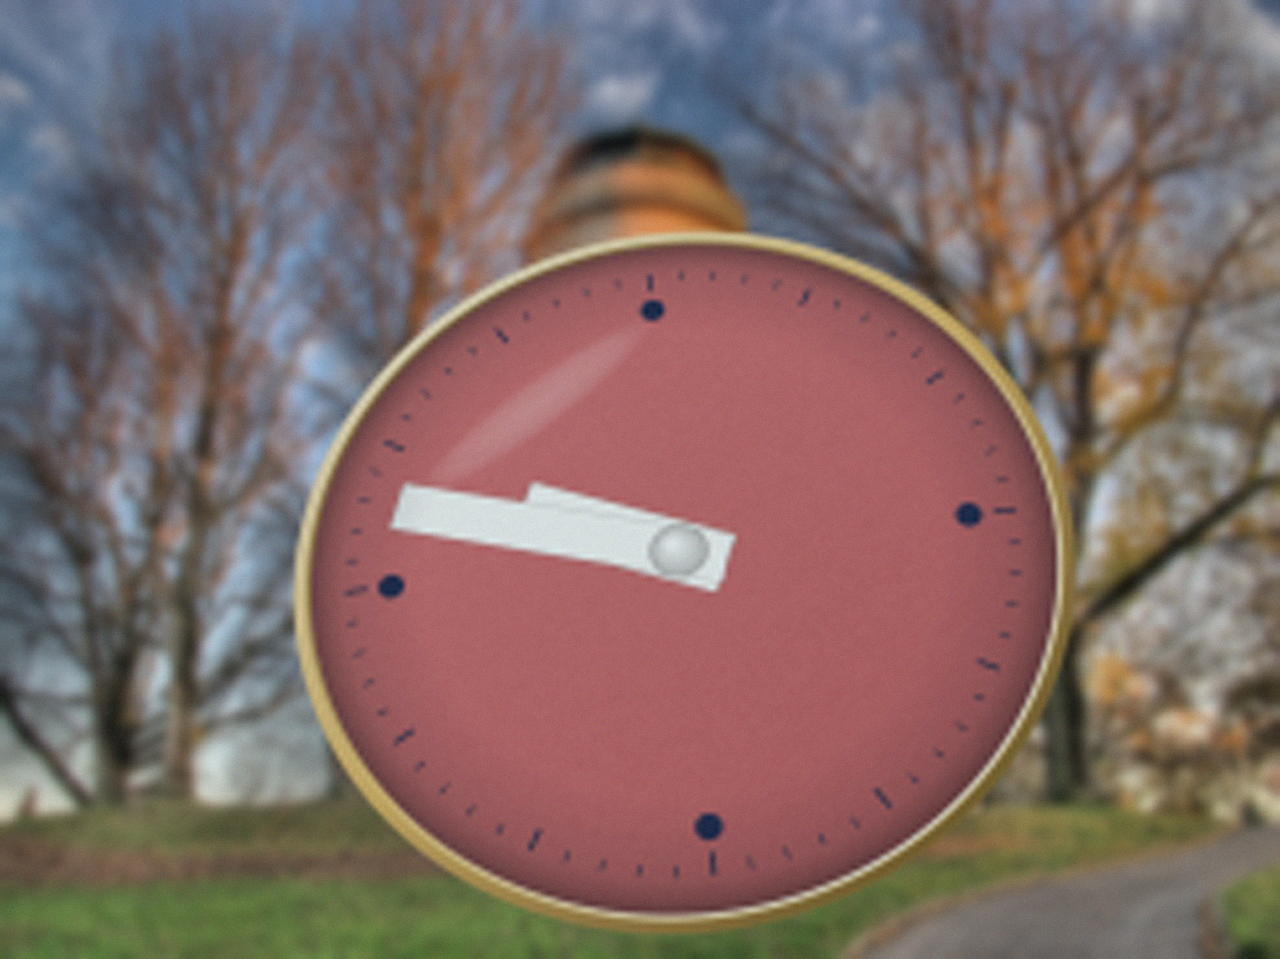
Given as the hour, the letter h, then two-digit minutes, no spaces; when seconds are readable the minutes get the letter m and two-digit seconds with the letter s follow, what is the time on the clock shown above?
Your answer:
9h48
